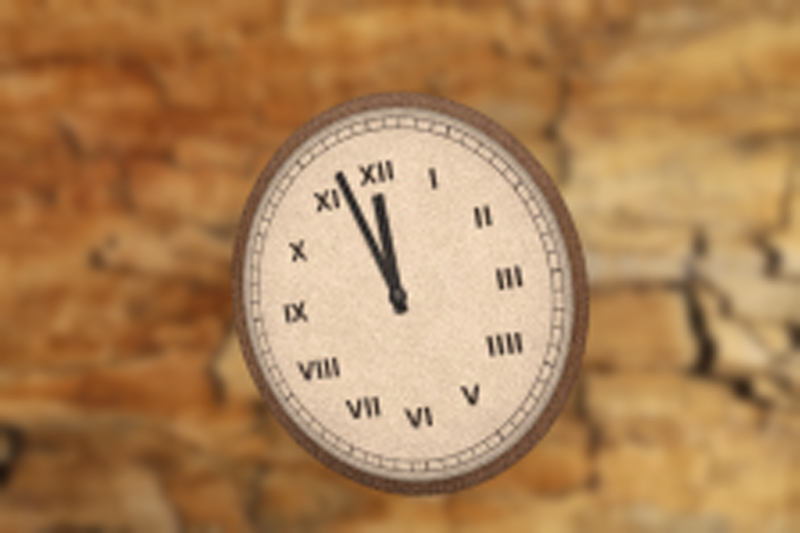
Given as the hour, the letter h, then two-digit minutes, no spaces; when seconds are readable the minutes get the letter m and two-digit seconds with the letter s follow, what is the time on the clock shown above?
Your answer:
11h57
